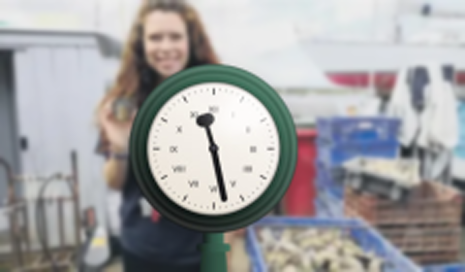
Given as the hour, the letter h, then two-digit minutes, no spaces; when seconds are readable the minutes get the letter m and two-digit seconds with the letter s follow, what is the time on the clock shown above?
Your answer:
11h28
